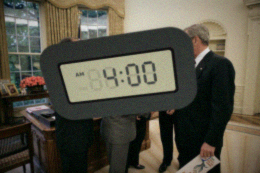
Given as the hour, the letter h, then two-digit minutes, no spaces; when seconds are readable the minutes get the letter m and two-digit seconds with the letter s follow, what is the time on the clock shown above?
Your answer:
4h00
